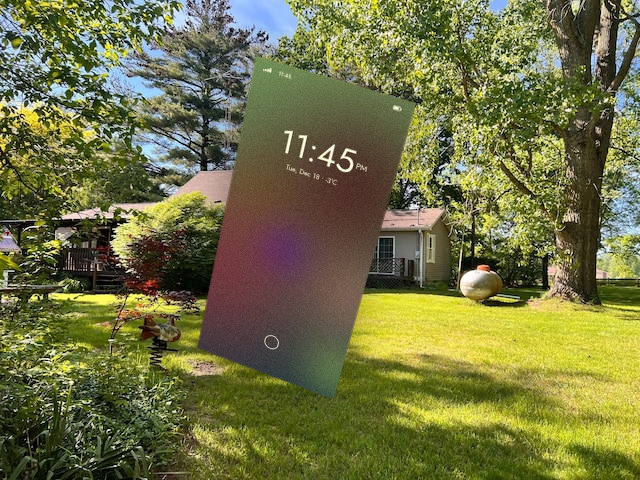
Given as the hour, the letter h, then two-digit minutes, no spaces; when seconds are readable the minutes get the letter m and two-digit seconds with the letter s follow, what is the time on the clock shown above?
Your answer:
11h45
